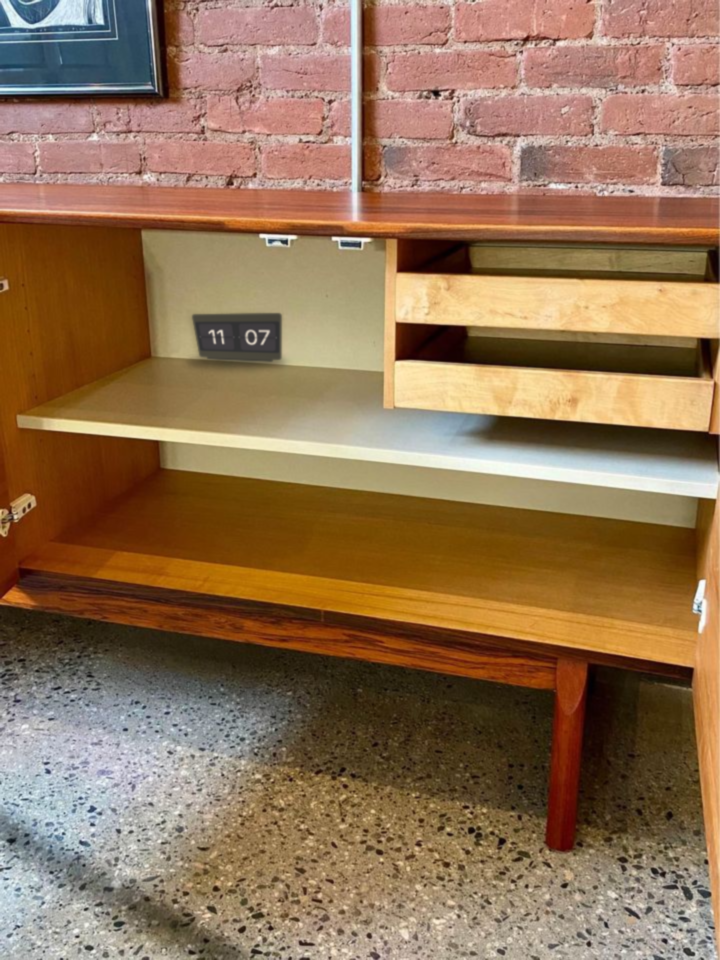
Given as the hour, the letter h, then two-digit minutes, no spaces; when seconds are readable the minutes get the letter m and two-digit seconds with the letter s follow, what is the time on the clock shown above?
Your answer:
11h07
